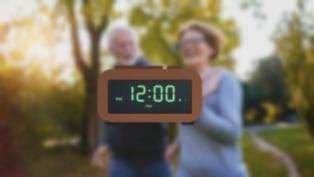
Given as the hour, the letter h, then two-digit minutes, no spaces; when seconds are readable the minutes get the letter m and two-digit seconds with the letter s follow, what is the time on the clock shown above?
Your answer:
12h00
